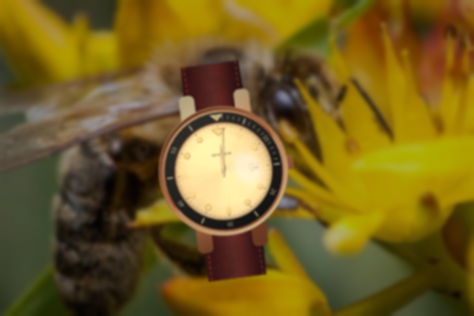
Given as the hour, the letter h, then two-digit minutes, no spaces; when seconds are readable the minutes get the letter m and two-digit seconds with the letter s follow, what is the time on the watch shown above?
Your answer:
12h01
